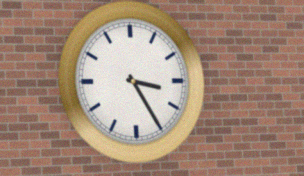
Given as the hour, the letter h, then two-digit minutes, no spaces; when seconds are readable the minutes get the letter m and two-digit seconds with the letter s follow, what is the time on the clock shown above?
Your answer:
3h25
